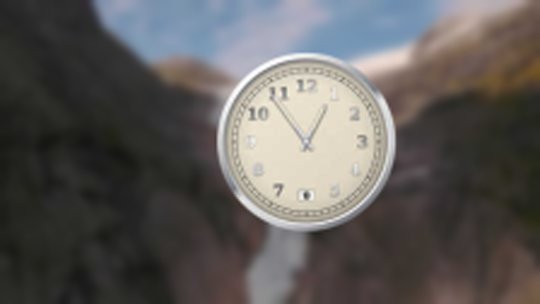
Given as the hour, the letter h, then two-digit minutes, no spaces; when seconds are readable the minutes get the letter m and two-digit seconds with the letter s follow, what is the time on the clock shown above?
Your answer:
12h54
